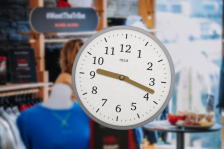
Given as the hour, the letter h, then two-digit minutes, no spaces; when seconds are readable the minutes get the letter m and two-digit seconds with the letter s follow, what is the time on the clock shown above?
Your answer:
9h18
